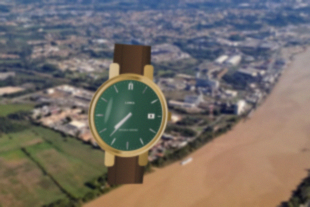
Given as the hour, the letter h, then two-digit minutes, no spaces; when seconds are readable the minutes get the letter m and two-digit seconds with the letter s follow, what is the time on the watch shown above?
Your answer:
7h37
